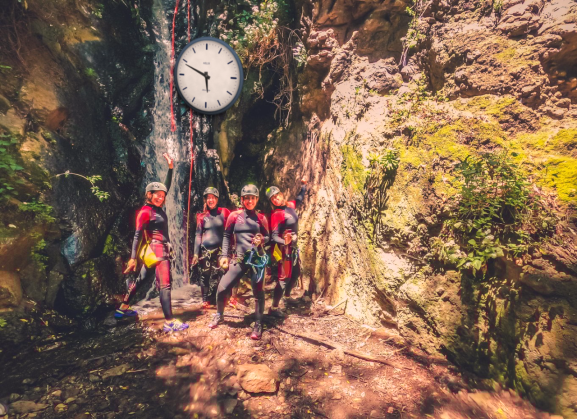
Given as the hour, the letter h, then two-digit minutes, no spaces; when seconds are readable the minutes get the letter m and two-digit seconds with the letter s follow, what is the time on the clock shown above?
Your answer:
5h49
